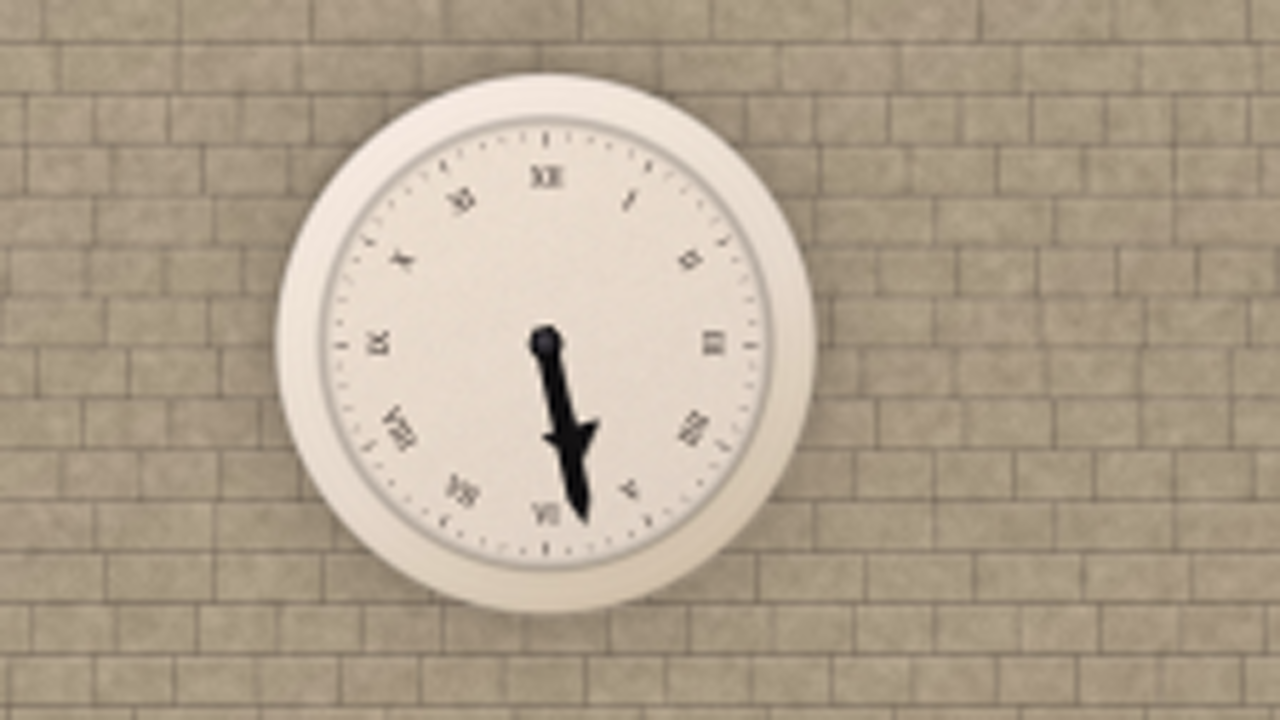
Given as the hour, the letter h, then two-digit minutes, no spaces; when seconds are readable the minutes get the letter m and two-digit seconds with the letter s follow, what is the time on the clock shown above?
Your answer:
5h28
